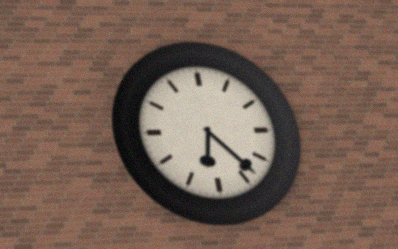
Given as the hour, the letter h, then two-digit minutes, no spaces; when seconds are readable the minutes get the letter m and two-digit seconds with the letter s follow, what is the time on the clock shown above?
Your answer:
6h23
